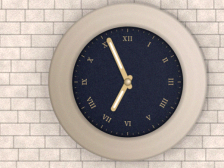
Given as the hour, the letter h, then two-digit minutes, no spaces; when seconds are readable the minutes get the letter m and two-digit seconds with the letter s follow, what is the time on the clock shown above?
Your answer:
6h56
